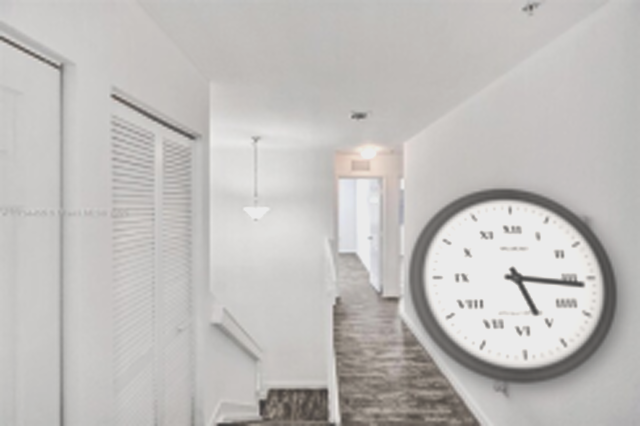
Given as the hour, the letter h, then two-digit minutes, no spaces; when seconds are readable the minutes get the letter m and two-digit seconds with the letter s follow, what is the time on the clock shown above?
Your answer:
5h16
